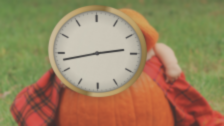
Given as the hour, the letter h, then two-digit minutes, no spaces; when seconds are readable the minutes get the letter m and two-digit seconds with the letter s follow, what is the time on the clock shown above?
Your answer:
2h43
